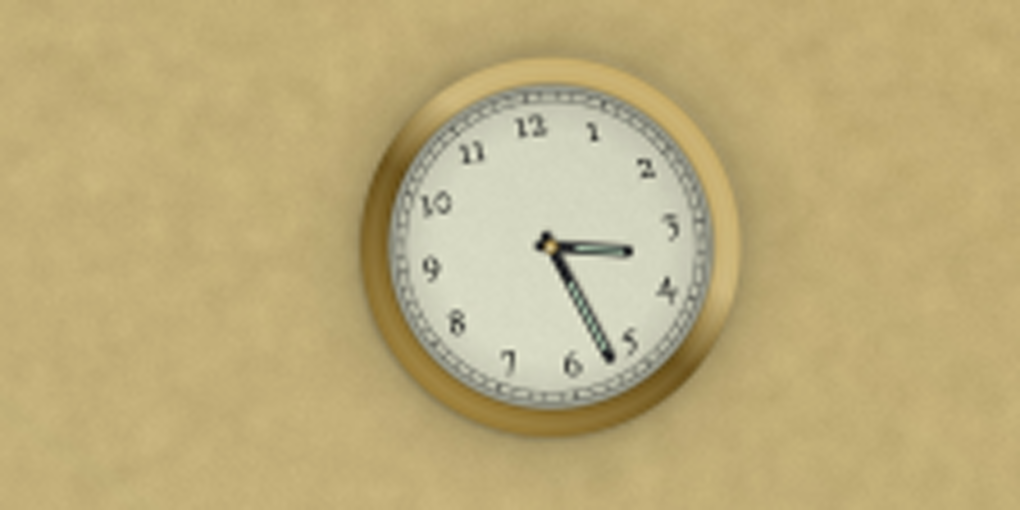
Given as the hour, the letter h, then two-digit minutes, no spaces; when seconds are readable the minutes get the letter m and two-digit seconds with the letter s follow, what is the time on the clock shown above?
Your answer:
3h27
